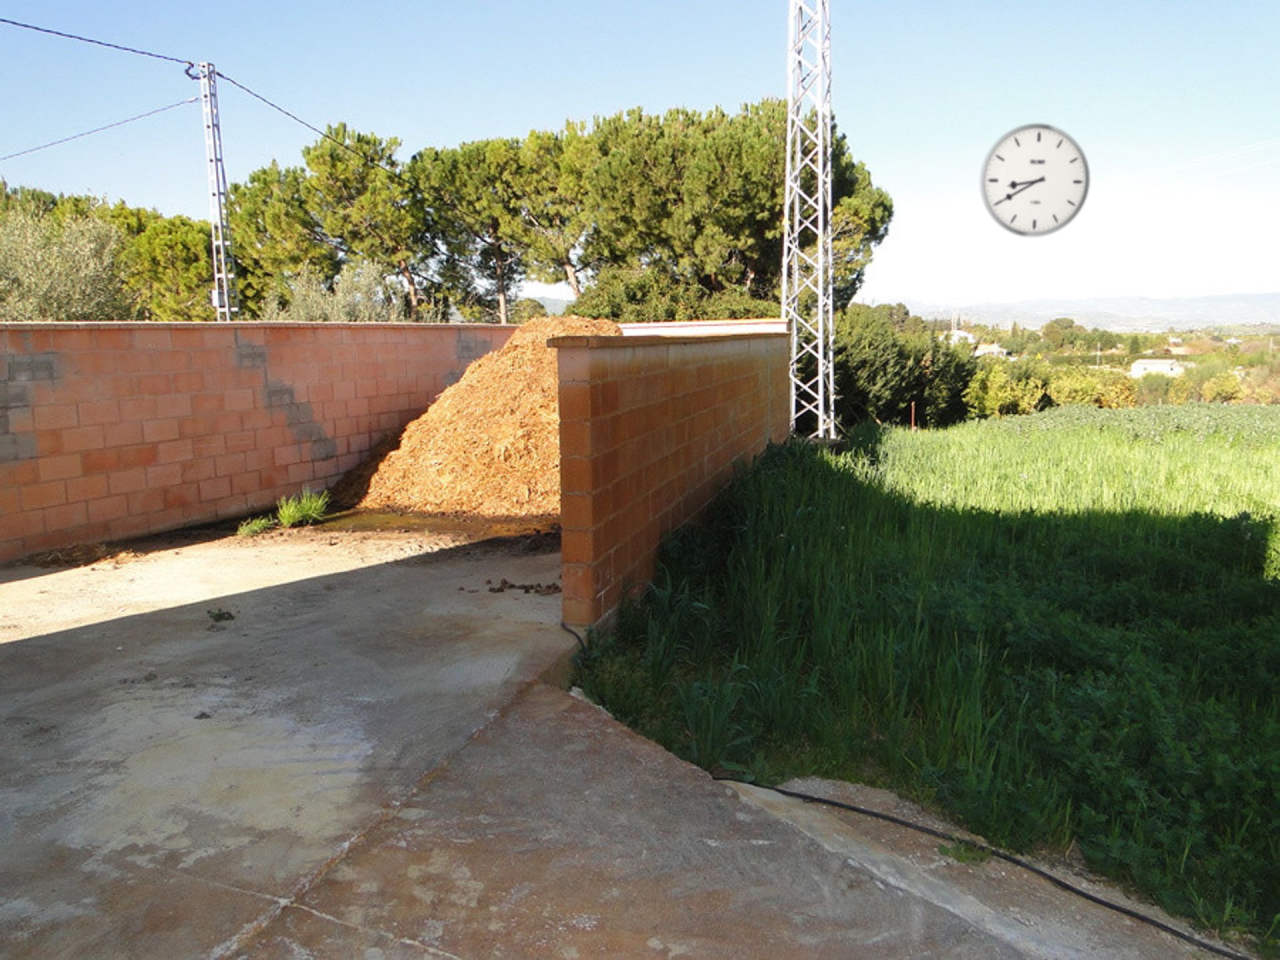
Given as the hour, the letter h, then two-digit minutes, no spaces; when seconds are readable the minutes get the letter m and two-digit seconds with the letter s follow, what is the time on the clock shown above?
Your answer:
8h40
